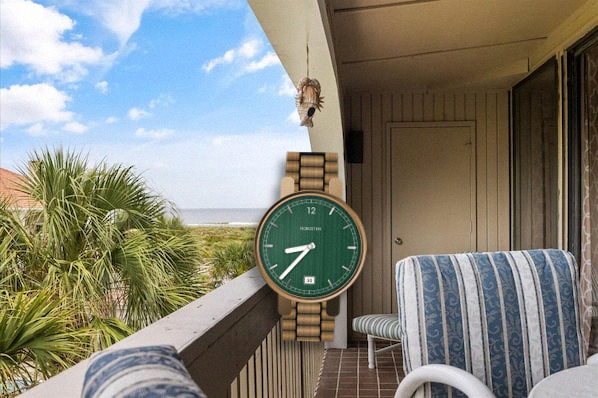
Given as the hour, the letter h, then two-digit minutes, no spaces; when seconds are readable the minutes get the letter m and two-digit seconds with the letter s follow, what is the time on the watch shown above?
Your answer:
8h37
